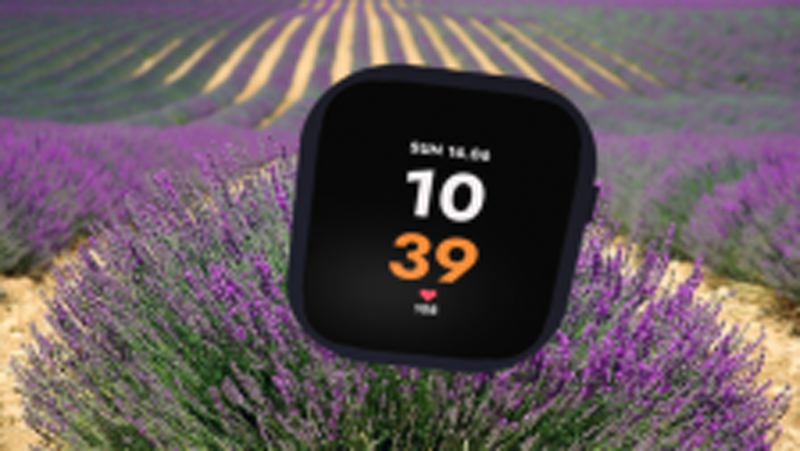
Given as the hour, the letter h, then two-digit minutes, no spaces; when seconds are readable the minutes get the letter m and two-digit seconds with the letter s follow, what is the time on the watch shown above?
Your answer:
10h39
